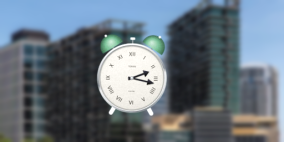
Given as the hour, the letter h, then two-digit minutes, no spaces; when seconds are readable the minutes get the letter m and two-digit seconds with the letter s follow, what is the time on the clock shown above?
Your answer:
2h17
